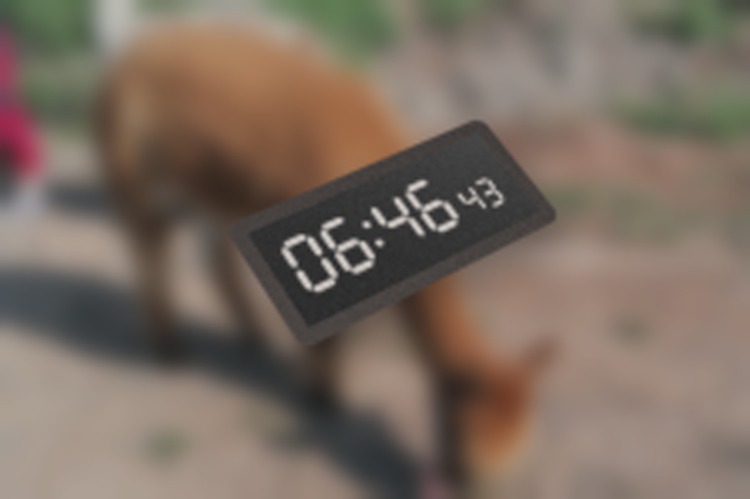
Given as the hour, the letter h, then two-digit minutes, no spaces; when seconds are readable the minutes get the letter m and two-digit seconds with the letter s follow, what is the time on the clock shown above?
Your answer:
6h46m43s
